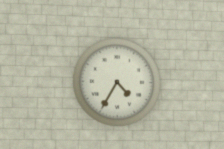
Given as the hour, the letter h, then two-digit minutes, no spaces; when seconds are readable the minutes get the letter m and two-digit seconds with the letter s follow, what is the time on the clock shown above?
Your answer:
4h35
